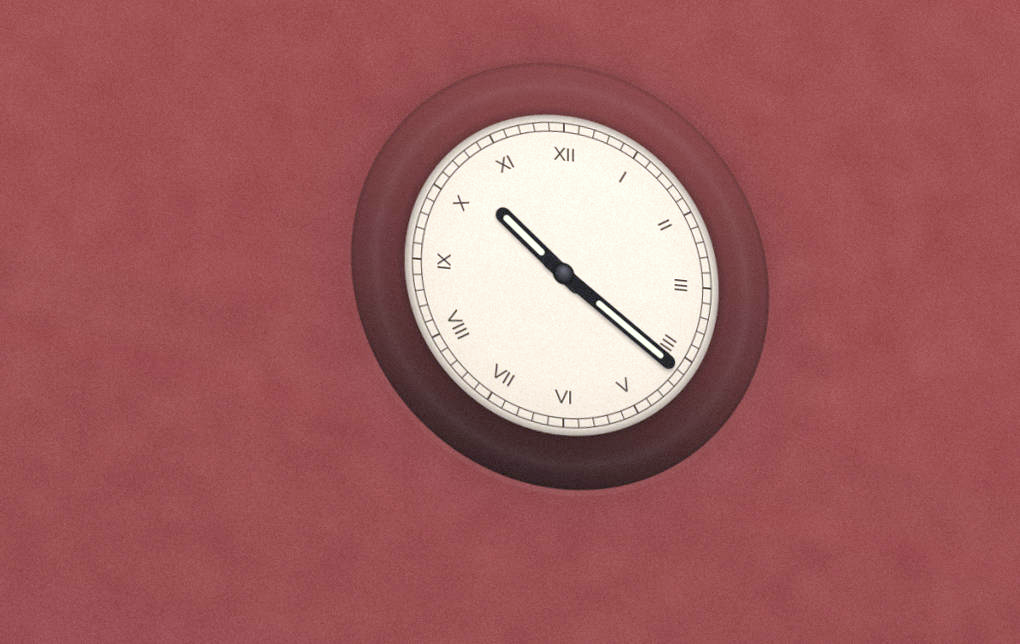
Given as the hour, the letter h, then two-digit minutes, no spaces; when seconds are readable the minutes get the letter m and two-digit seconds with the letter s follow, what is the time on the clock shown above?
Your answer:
10h21
